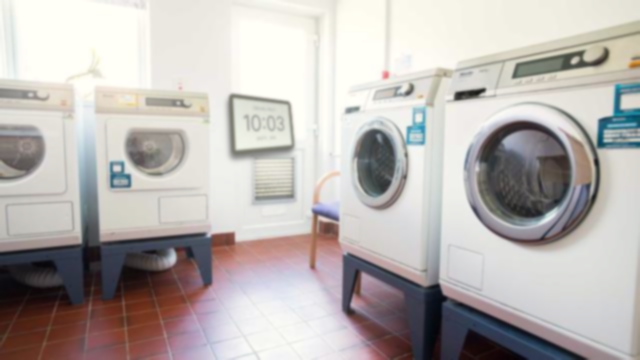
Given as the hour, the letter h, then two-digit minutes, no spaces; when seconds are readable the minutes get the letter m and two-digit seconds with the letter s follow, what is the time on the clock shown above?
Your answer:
10h03
